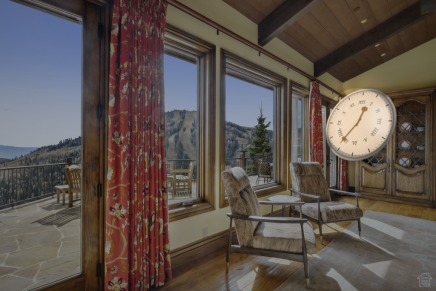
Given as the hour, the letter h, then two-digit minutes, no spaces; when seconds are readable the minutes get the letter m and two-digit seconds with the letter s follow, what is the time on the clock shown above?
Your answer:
12h36
